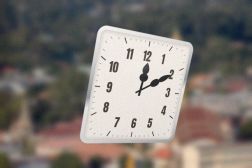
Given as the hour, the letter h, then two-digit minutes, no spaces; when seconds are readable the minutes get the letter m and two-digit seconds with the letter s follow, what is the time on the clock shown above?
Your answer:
12h10
